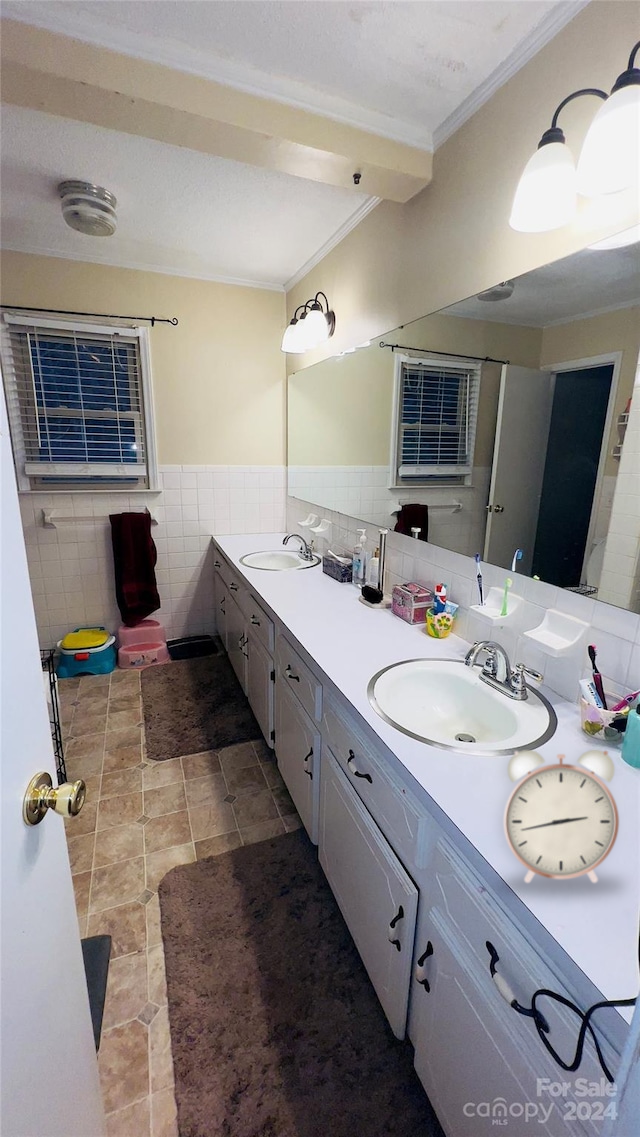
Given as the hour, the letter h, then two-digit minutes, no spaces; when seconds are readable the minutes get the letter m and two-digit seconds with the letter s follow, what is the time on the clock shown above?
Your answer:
2h43
